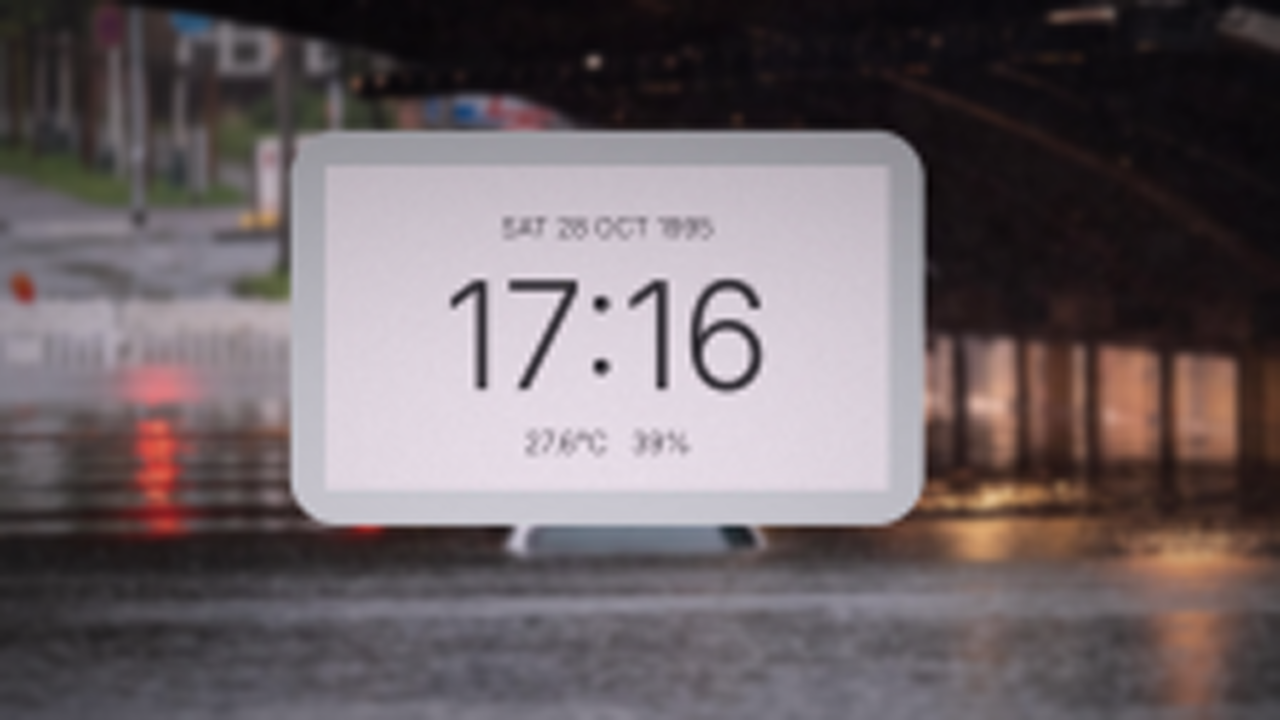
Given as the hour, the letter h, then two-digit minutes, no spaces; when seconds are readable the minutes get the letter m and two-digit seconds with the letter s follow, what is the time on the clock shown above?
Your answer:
17h16
